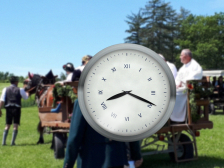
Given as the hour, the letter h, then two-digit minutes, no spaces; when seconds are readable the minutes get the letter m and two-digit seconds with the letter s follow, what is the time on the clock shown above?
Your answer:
8h19
